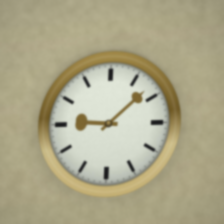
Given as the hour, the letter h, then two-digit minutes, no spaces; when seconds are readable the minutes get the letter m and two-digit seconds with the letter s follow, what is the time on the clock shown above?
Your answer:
9h08
